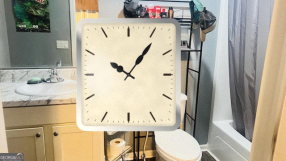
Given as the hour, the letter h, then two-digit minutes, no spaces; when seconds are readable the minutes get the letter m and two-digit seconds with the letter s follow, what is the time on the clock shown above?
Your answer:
10h06
